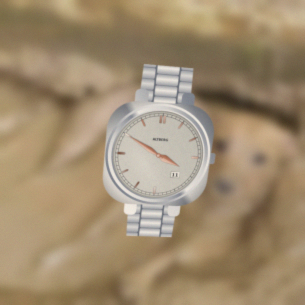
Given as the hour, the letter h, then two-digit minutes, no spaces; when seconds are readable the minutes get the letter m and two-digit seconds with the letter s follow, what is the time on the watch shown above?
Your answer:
3h50
